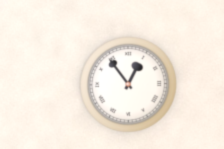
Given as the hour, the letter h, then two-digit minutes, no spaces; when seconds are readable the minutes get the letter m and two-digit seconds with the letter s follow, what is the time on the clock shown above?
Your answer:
12h54
